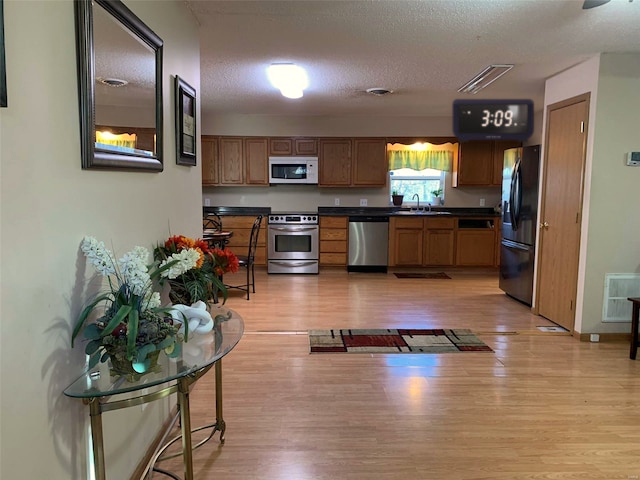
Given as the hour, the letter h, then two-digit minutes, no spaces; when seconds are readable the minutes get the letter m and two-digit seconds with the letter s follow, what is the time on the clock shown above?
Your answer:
3h09
